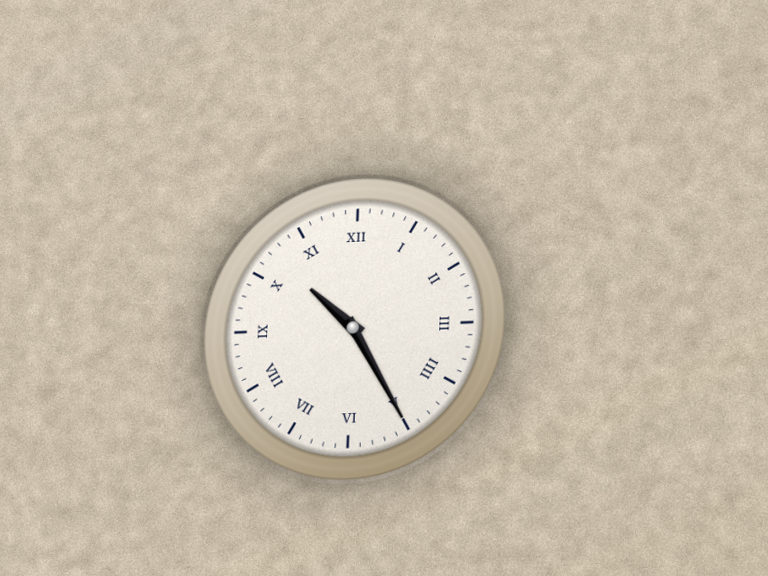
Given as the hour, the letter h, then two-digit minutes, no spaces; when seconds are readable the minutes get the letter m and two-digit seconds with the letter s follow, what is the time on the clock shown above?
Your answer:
10h25
